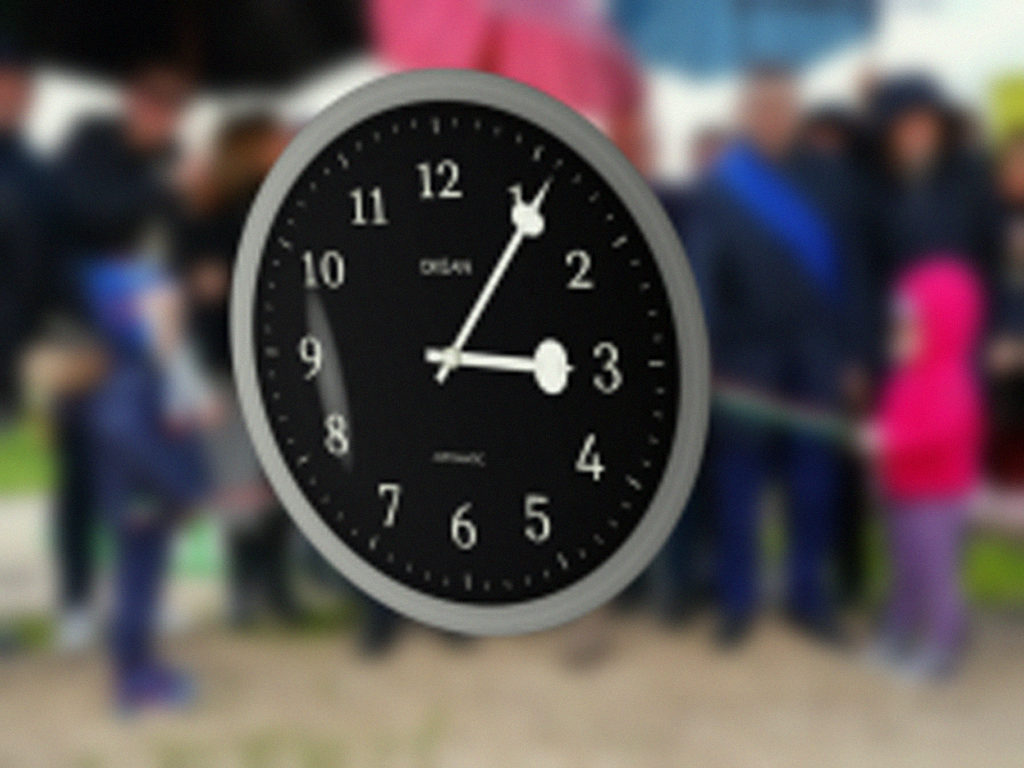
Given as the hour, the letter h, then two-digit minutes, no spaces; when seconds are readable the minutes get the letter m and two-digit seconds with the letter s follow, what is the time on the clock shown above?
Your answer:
3h06
